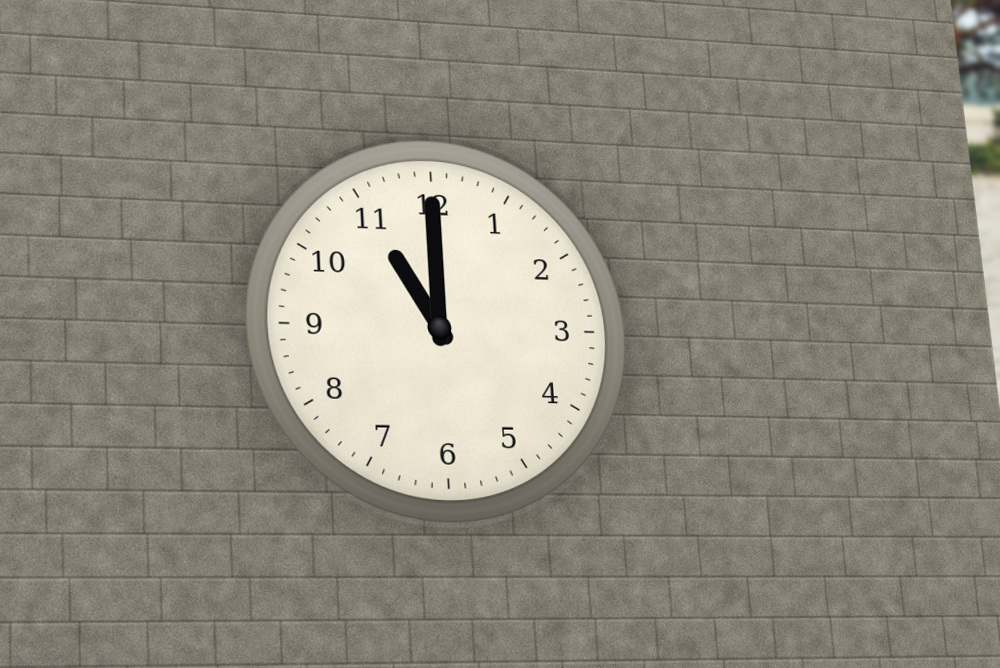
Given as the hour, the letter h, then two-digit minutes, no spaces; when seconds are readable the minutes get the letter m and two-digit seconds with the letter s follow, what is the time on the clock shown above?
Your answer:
11h00
